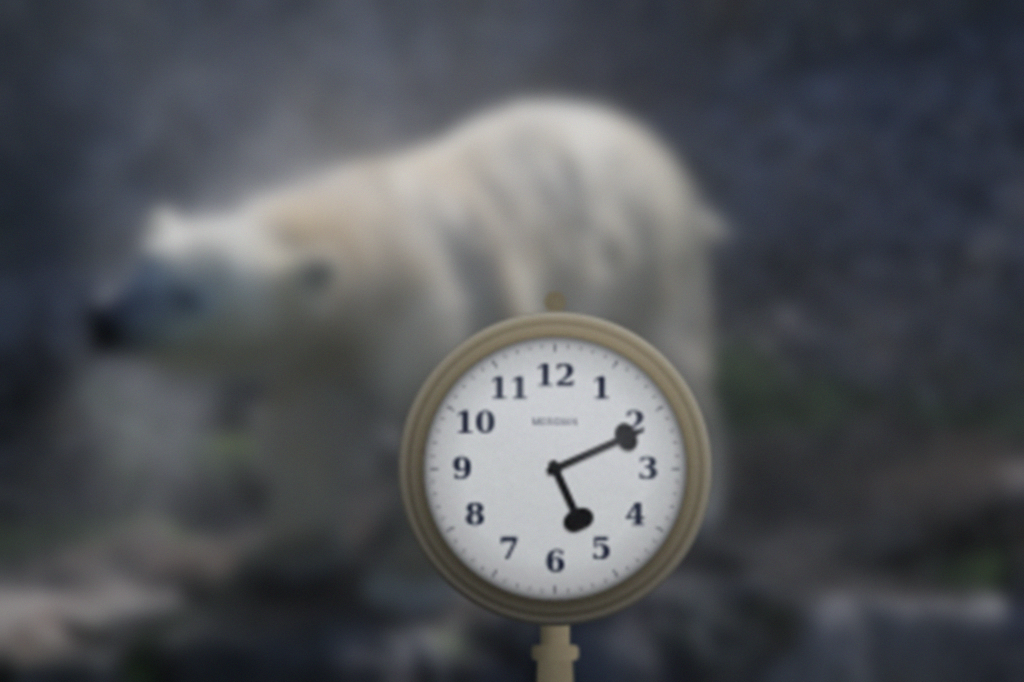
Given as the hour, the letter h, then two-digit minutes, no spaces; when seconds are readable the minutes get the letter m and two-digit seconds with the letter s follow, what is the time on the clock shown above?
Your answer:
5h11
